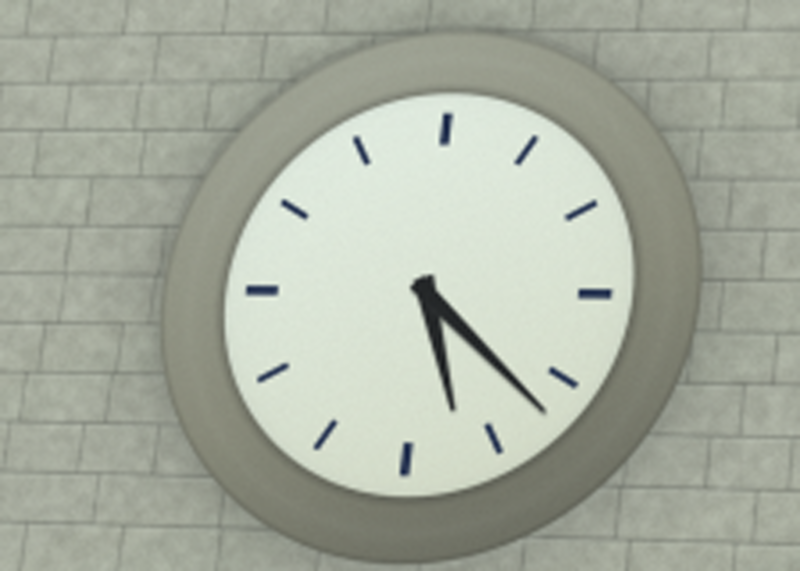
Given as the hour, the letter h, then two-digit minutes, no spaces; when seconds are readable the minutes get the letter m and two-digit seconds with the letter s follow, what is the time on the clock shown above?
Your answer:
5h22
